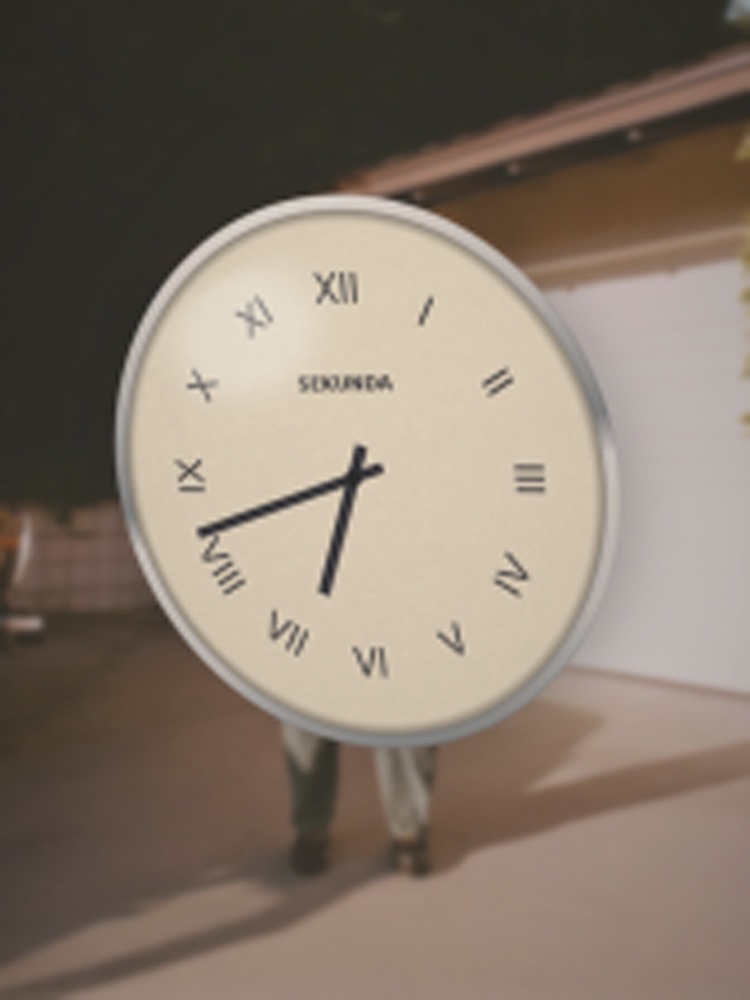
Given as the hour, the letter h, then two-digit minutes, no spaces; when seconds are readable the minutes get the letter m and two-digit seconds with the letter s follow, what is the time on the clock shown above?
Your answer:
6h42
